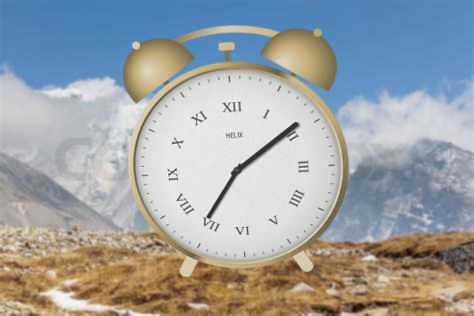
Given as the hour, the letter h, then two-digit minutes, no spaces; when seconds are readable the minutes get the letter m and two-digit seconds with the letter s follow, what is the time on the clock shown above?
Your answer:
7h09
